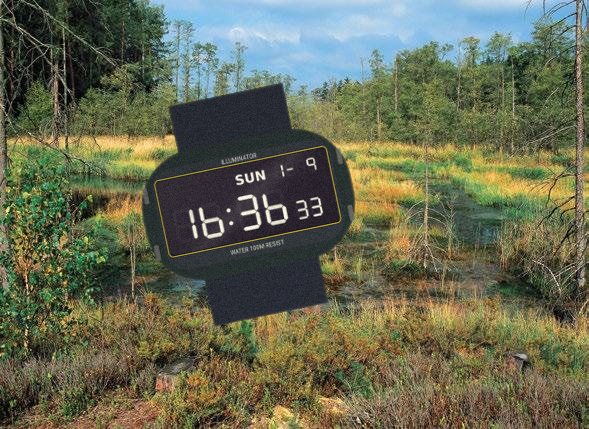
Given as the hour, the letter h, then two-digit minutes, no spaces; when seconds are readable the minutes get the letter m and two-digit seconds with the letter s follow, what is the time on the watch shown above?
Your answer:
16h36m33s
